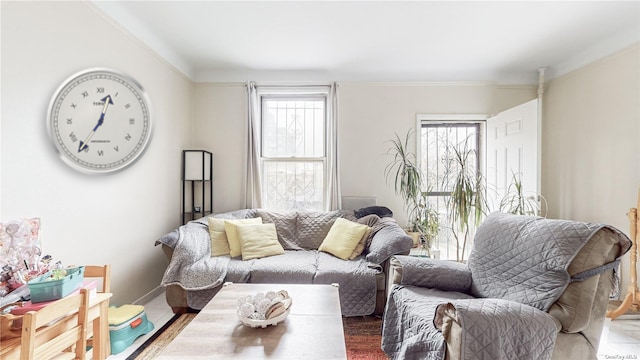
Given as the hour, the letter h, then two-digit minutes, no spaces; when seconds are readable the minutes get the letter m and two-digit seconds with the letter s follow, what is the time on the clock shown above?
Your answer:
12h36
